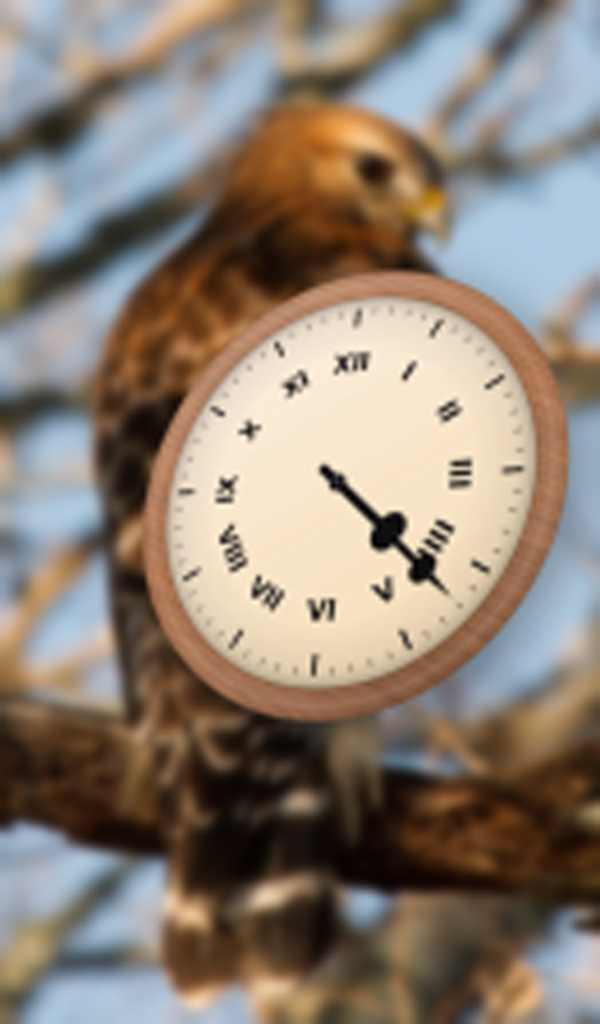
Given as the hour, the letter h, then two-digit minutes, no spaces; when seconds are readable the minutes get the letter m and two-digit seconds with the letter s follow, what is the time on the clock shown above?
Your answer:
4h22
